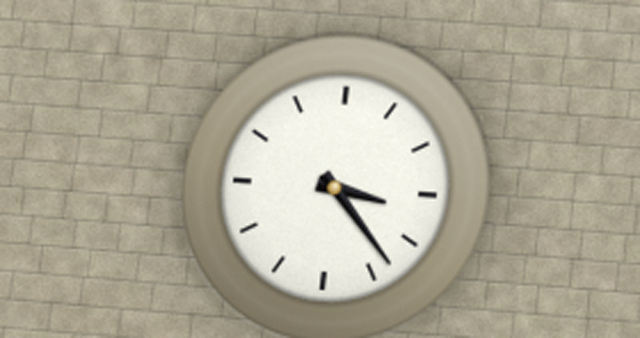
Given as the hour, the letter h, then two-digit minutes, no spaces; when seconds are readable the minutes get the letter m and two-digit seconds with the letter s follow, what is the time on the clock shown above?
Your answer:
3h23
